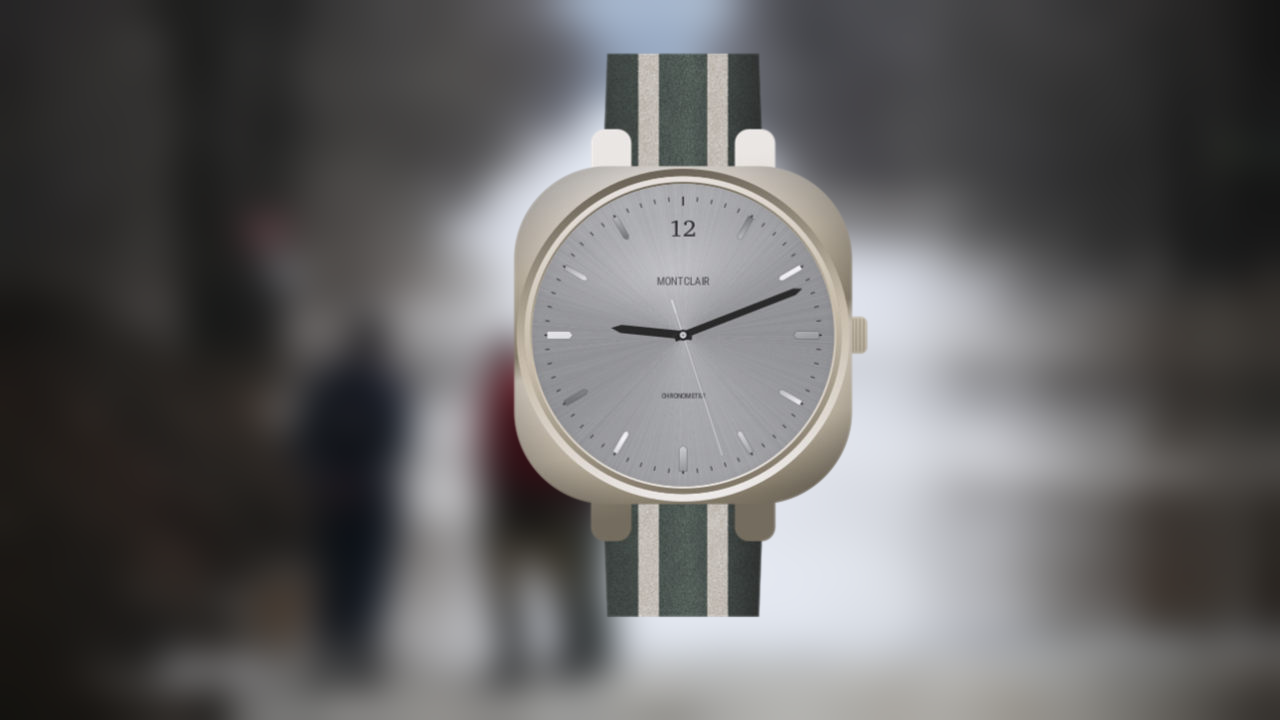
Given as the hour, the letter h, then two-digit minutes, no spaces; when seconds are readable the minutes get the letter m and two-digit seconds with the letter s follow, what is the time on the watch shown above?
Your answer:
9h11m27s
